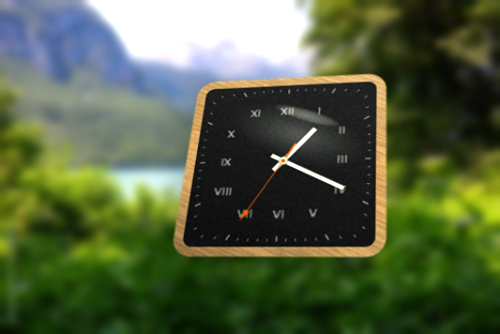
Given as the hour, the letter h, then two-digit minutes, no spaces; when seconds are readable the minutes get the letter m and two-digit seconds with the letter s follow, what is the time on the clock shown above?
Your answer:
1h19m35s
